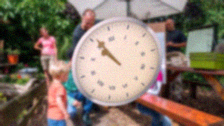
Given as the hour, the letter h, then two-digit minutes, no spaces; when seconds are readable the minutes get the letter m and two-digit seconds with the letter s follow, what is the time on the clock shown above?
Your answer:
10h56
